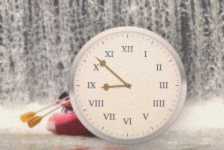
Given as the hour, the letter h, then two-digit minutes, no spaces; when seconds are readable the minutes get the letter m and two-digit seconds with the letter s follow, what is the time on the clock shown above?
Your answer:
8h52
